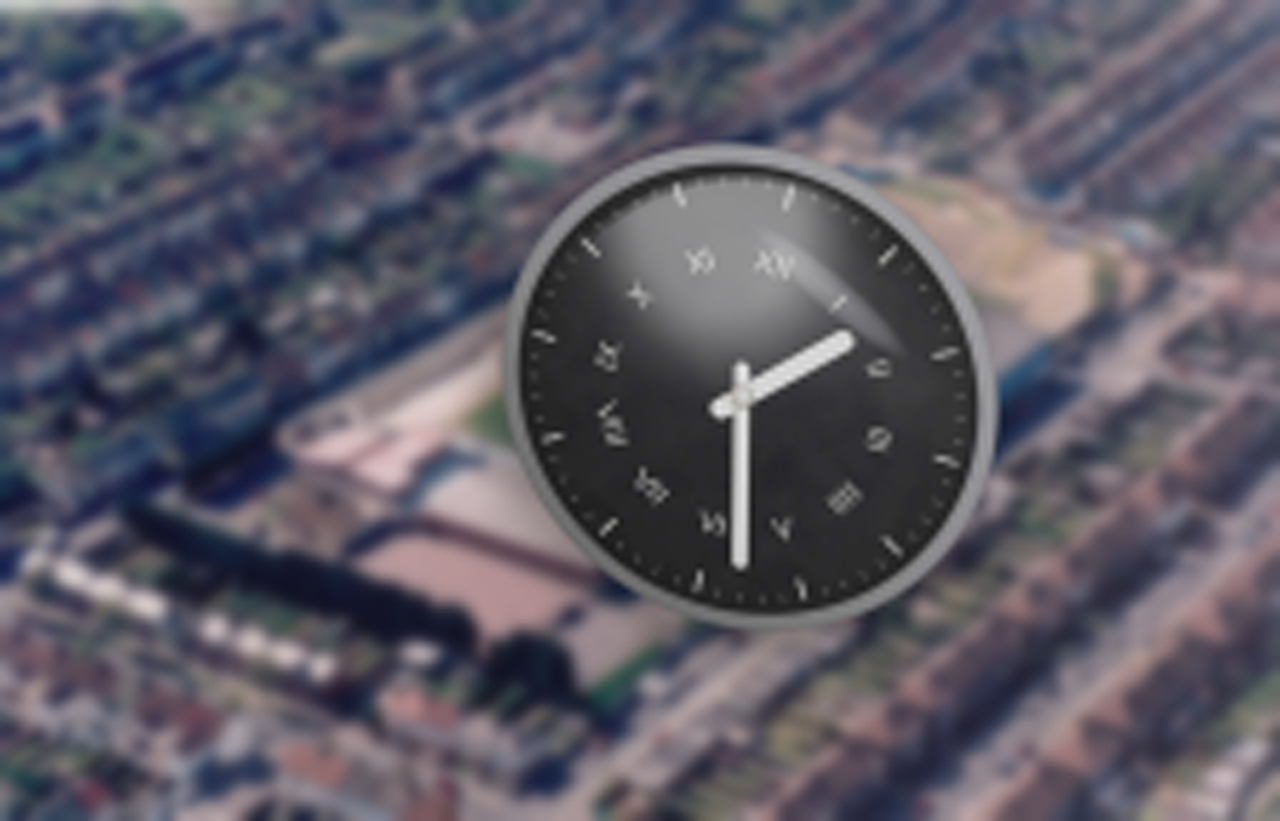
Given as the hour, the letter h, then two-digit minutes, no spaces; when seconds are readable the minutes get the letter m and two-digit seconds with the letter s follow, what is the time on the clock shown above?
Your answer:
1h28
